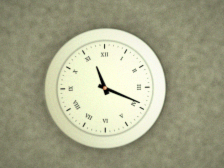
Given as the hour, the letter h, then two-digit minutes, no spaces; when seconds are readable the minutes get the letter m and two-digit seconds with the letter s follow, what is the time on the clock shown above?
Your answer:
11h19
